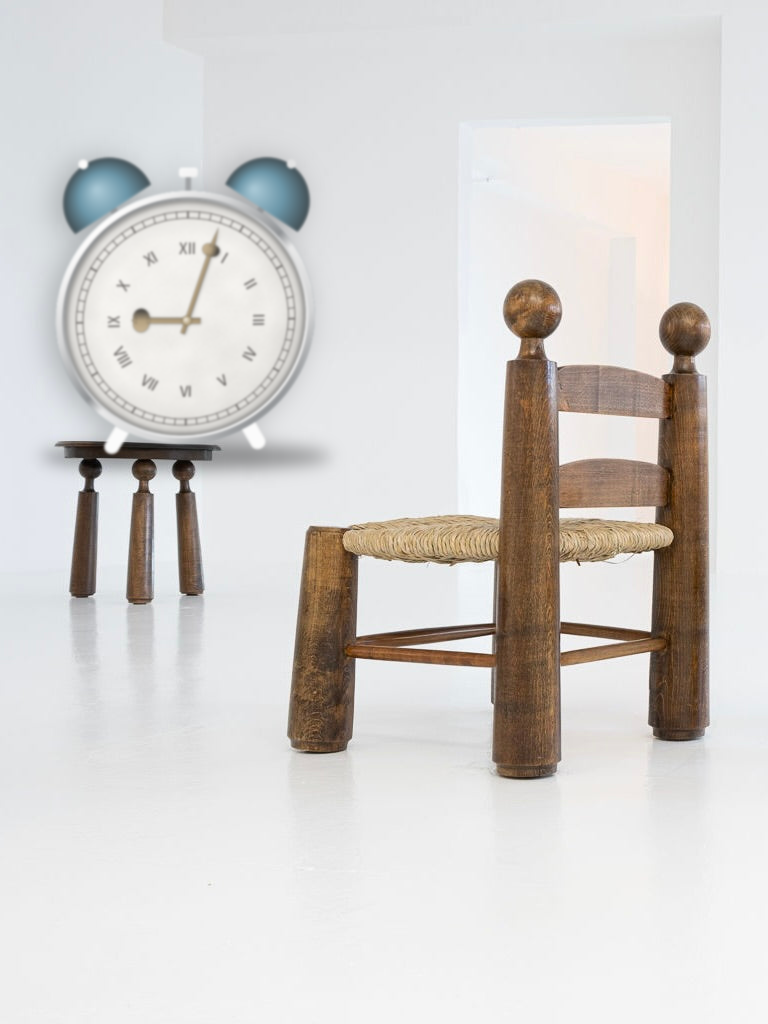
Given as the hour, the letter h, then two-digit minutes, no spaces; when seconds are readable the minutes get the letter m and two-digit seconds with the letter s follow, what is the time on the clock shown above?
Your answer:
9h03
